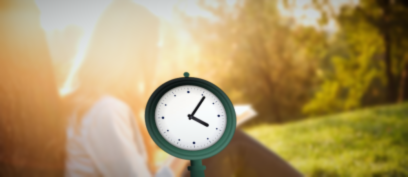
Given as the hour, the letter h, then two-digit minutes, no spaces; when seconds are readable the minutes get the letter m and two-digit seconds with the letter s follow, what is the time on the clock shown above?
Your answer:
4h06
